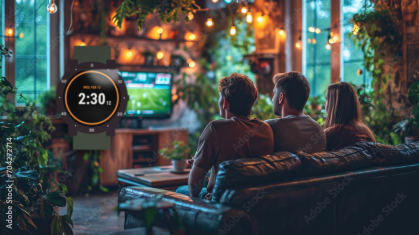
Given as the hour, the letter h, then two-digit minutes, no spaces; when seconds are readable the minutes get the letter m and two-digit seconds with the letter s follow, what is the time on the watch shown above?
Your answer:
2h30
